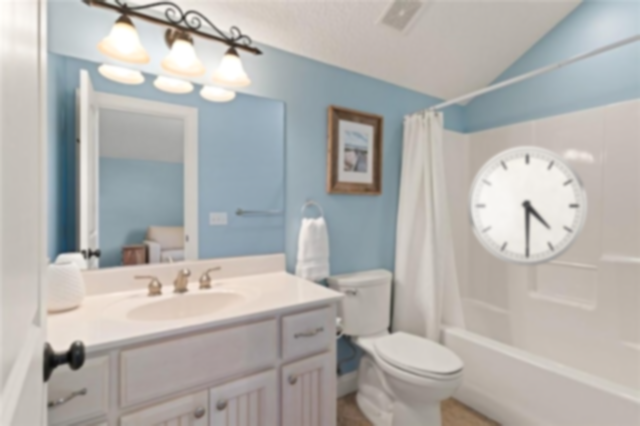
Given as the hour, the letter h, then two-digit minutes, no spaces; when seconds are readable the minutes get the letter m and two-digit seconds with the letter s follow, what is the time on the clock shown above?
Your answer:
4h30
